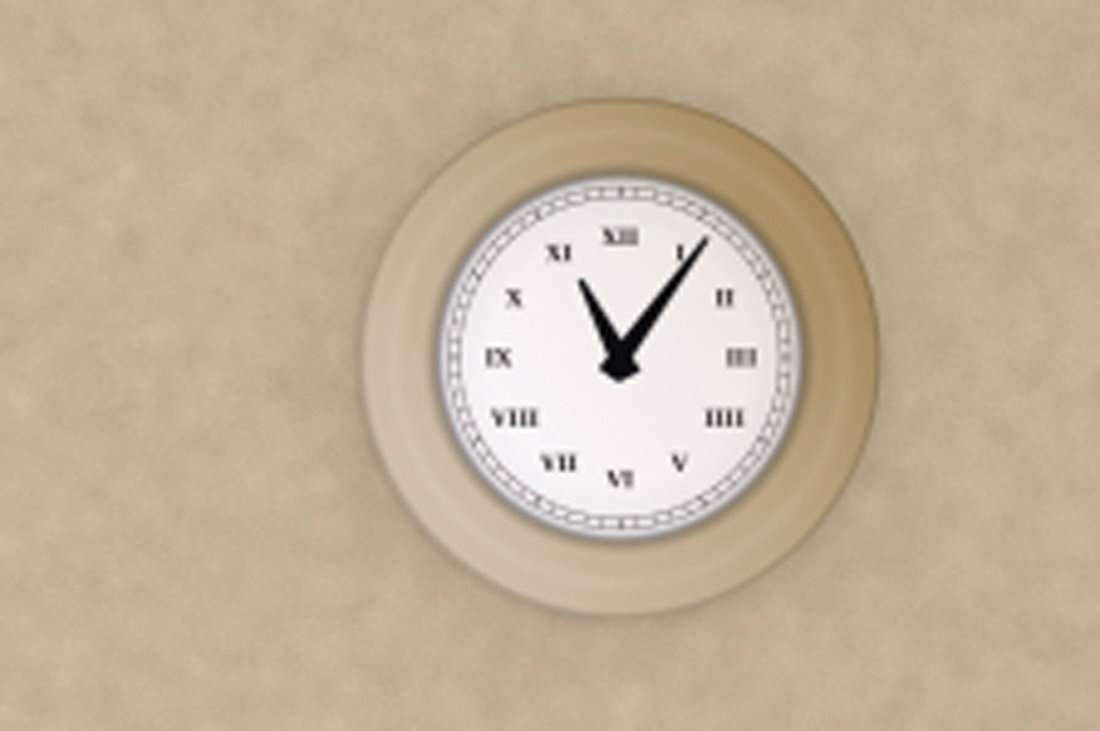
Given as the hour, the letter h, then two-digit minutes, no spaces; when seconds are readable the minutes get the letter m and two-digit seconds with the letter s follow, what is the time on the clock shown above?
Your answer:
11h06
